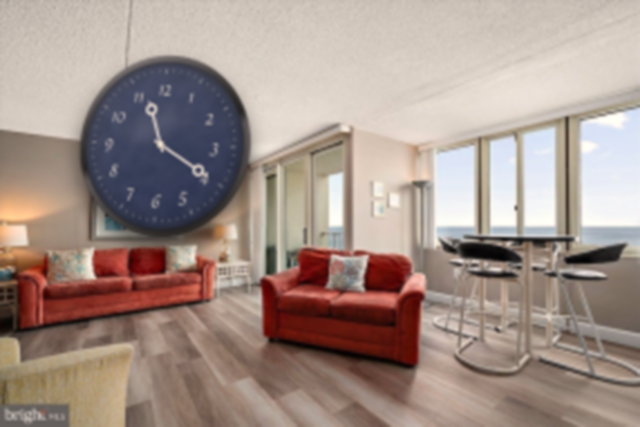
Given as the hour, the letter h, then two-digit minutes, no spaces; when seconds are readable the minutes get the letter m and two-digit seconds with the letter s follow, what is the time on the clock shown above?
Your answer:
11h20
